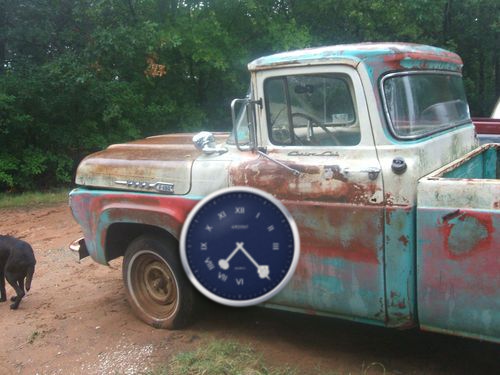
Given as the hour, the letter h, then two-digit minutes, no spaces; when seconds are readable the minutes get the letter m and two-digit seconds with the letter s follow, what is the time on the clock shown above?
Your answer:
7h23
